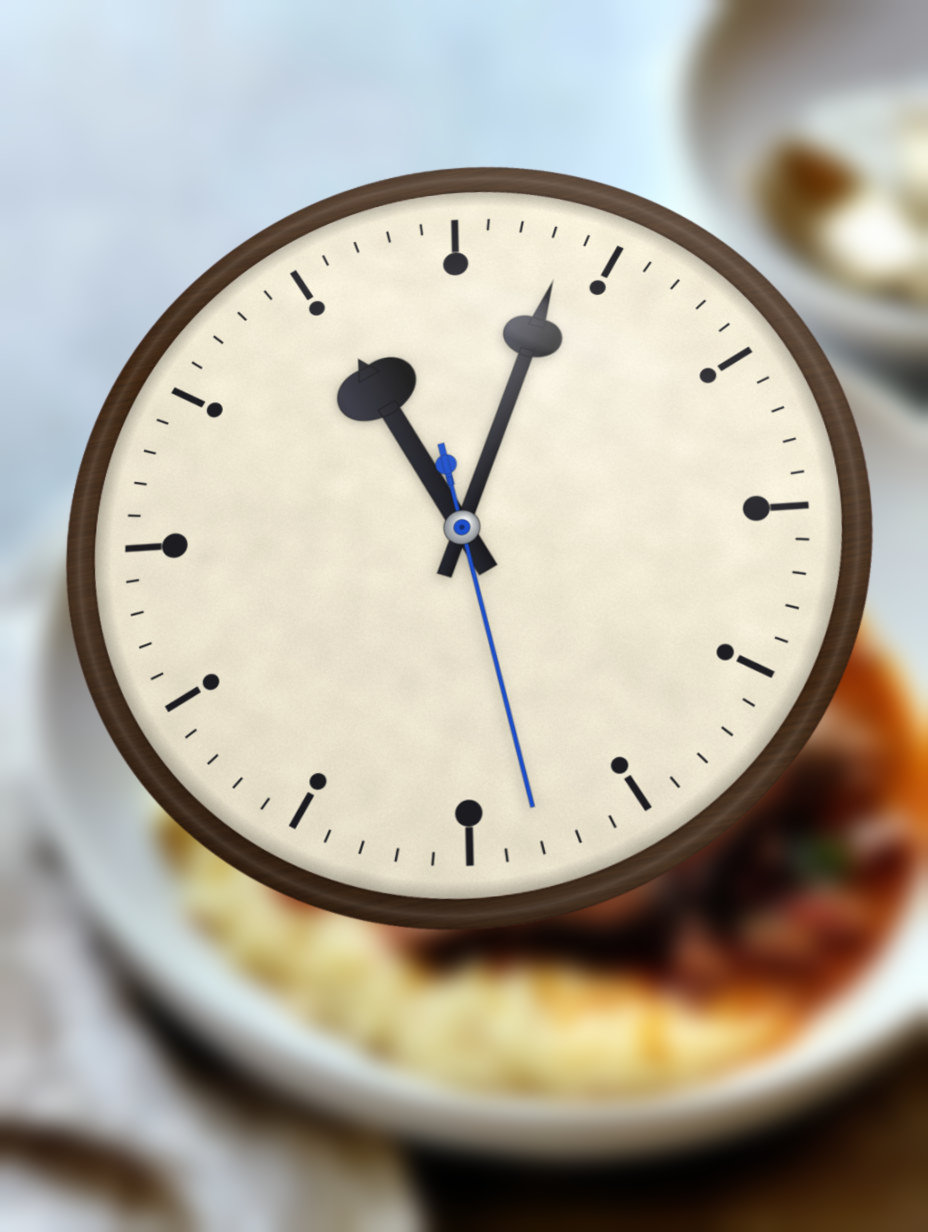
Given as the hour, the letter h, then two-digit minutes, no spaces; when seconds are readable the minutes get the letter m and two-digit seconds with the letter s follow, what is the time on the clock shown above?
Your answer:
11h03m28s
